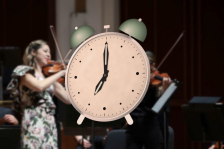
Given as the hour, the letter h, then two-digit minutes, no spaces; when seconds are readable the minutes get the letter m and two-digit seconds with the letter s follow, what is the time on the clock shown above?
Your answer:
7h00
